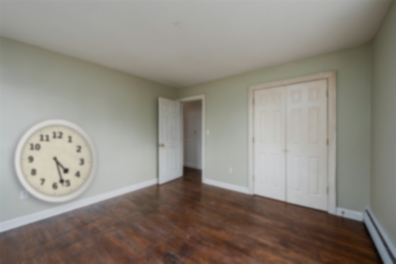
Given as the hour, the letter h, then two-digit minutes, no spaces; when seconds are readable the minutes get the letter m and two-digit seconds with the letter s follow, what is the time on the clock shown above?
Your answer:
4h27
